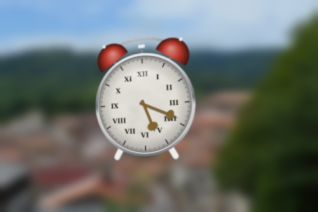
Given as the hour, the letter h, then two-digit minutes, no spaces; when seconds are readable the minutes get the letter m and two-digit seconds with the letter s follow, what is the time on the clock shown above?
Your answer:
5h19
